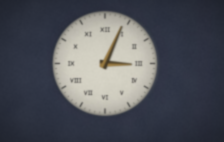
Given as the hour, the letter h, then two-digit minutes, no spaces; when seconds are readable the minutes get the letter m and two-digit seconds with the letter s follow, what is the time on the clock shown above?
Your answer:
3h04
